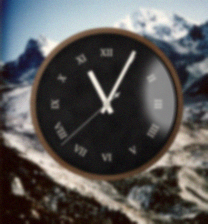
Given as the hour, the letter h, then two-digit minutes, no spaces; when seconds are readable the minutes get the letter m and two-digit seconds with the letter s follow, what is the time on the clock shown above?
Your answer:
11h04m38s
